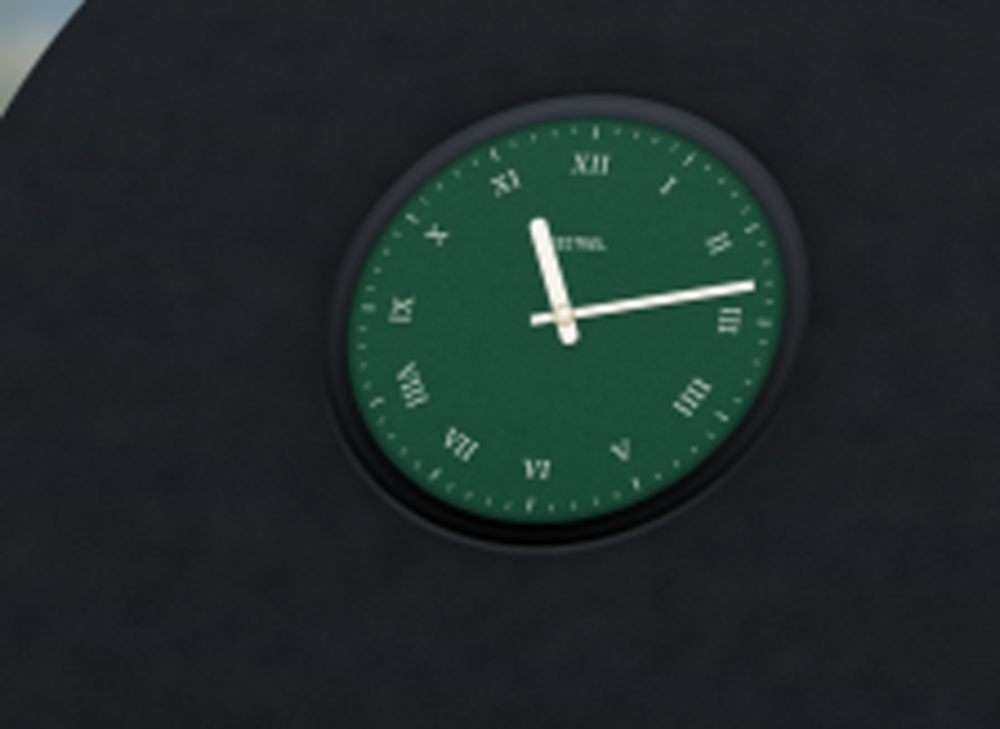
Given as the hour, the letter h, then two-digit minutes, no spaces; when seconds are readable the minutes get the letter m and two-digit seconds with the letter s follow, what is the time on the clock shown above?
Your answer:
11h13
